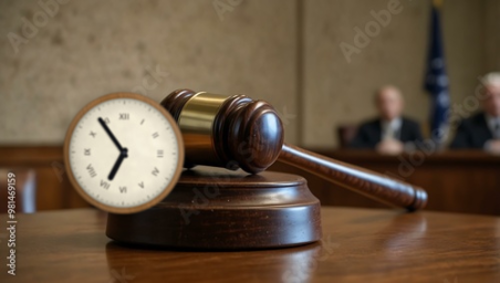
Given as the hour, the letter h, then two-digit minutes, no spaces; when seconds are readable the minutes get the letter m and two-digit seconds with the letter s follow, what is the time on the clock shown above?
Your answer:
6h54
